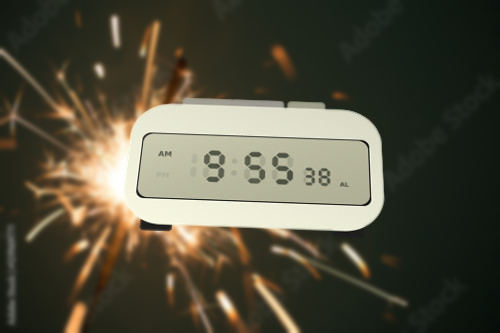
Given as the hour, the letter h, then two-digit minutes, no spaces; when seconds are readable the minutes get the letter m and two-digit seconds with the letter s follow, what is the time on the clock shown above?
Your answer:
9h55m38s
